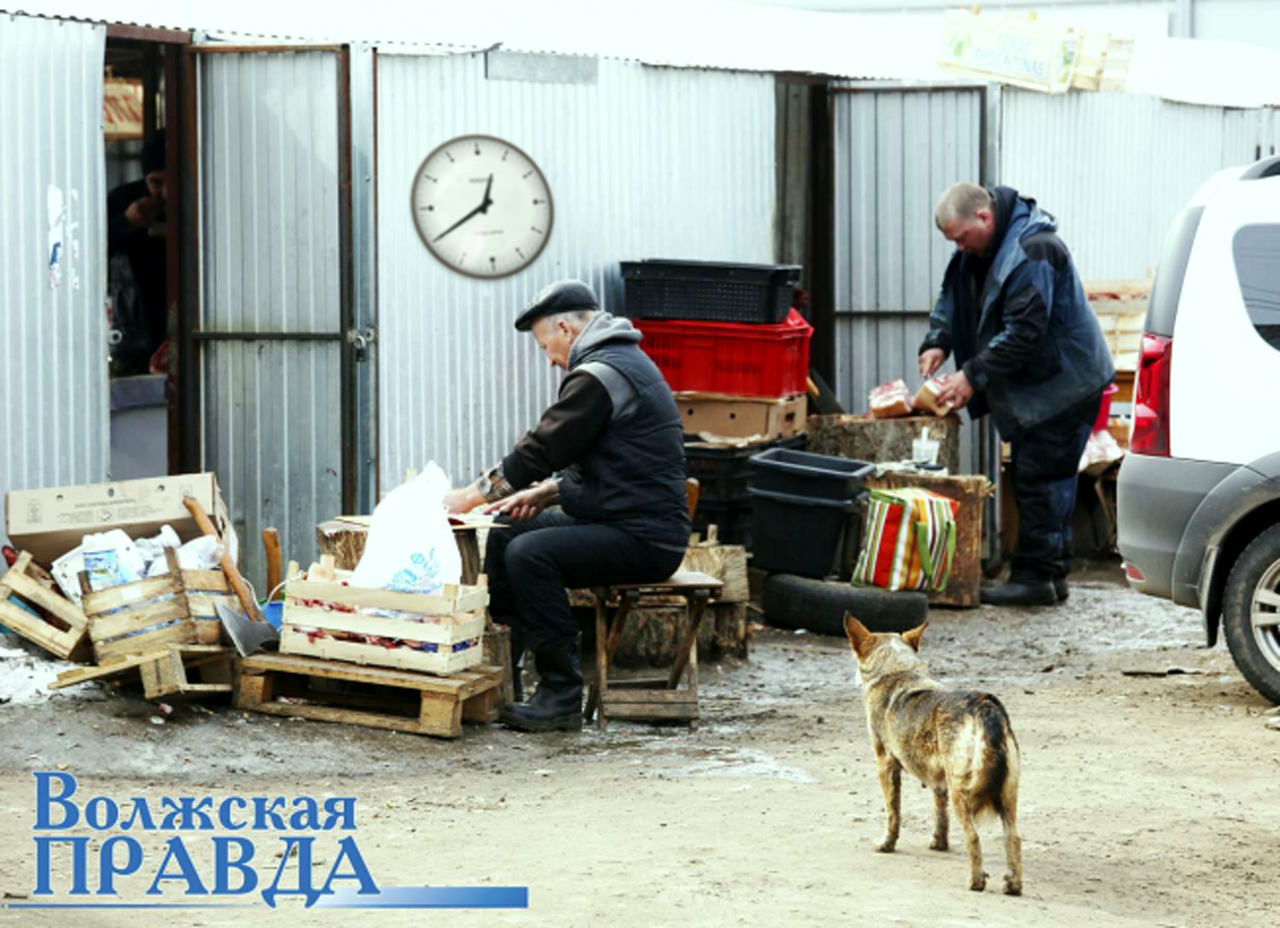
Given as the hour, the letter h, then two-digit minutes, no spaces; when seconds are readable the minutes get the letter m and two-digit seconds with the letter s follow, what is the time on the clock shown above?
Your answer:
12h40
